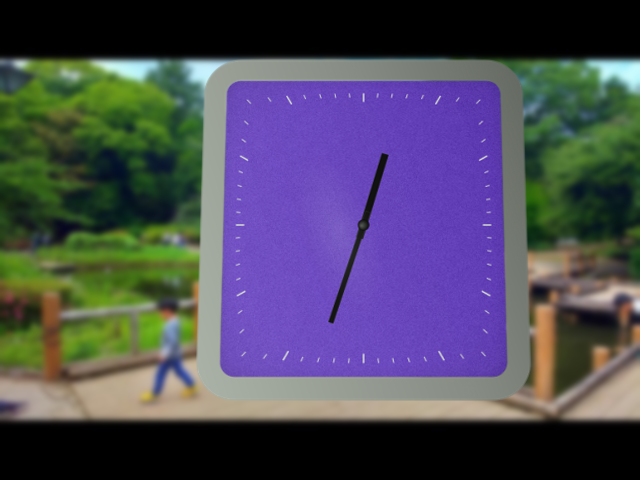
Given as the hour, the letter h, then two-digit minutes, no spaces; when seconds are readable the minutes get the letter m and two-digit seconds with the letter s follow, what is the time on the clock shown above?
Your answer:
12h33
